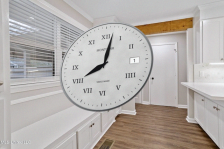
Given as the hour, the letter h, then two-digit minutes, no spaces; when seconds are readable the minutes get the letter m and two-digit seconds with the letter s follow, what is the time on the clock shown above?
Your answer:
8h02
